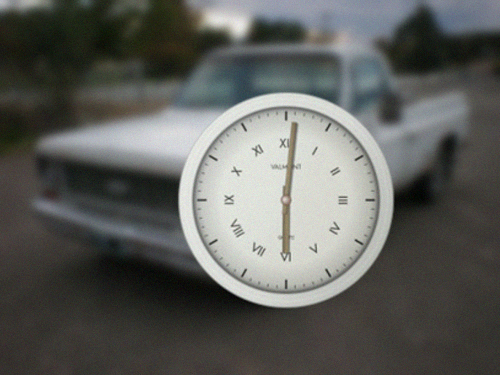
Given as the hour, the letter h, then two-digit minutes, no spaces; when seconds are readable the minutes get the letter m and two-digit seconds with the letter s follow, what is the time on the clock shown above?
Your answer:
6h01
